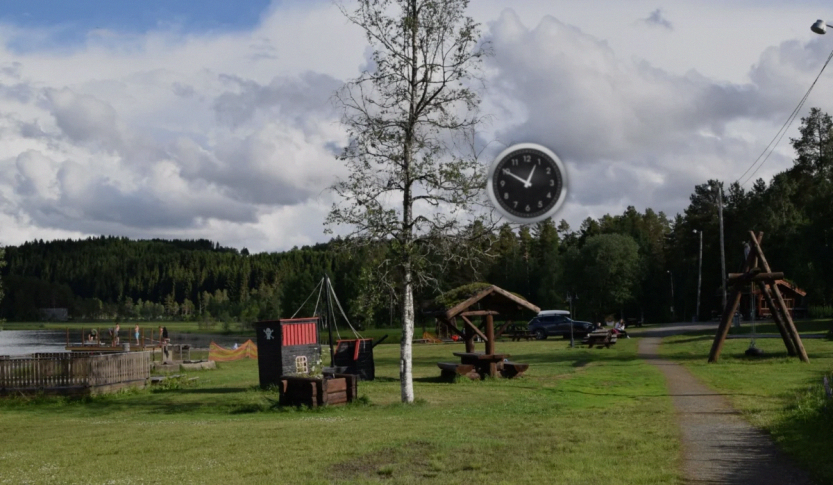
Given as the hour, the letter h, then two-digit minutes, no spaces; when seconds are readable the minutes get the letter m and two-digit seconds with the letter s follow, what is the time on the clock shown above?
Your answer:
12h50
